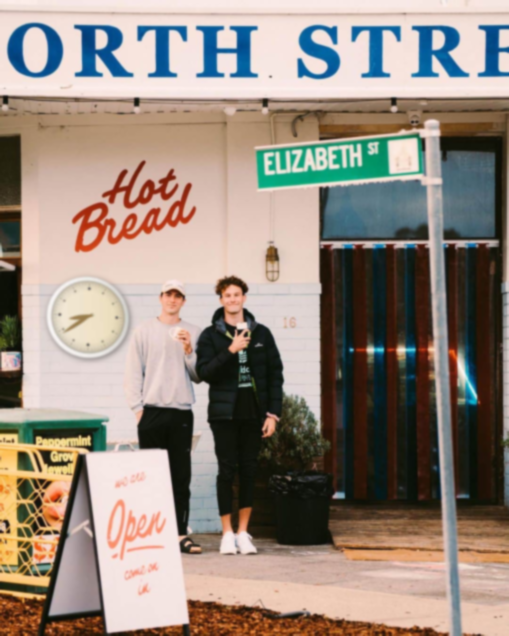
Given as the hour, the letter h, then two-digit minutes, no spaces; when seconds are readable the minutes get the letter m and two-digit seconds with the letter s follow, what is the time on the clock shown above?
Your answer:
8h39
